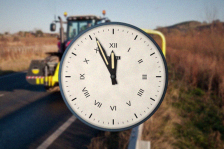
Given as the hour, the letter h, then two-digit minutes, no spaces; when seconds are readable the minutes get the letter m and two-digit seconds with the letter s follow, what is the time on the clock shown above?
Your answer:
11h56
